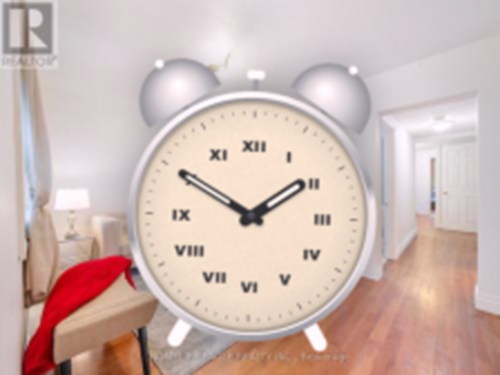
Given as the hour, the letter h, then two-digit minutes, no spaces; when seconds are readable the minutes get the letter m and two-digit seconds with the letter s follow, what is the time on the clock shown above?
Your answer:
1h50
